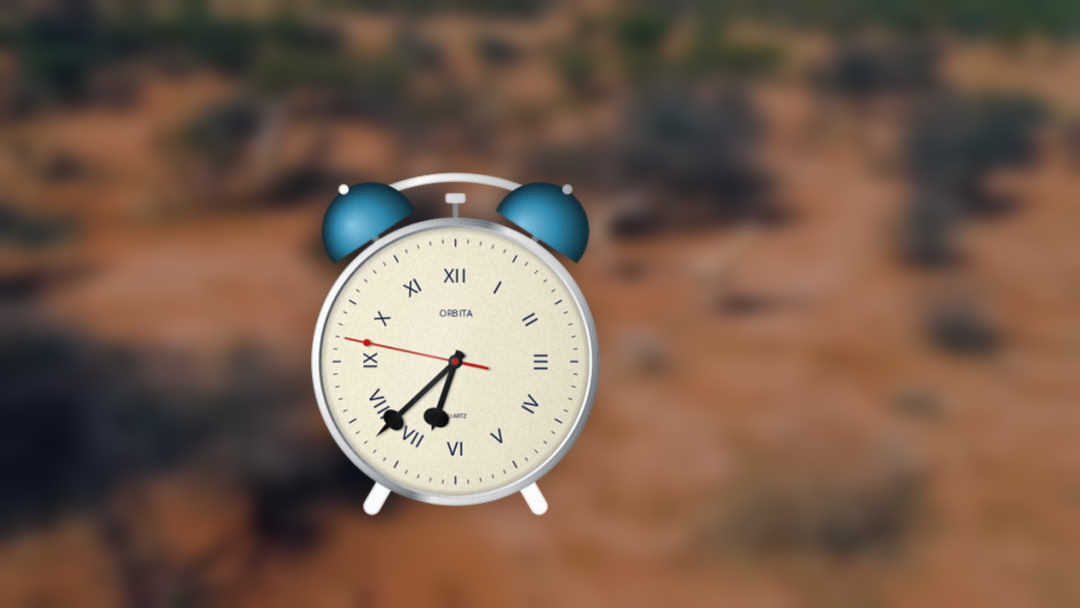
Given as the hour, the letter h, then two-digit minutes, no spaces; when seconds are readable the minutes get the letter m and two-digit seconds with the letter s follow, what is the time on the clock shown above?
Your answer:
6h37m47s
